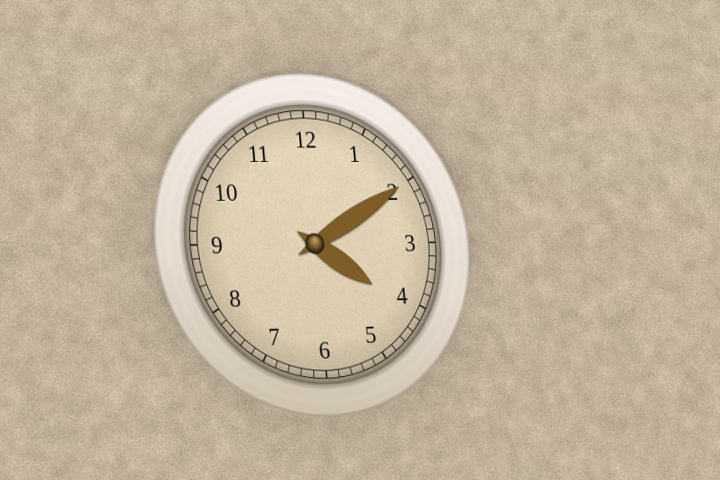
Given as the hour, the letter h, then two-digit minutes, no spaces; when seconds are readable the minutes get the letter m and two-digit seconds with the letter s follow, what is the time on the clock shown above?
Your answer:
4h10
